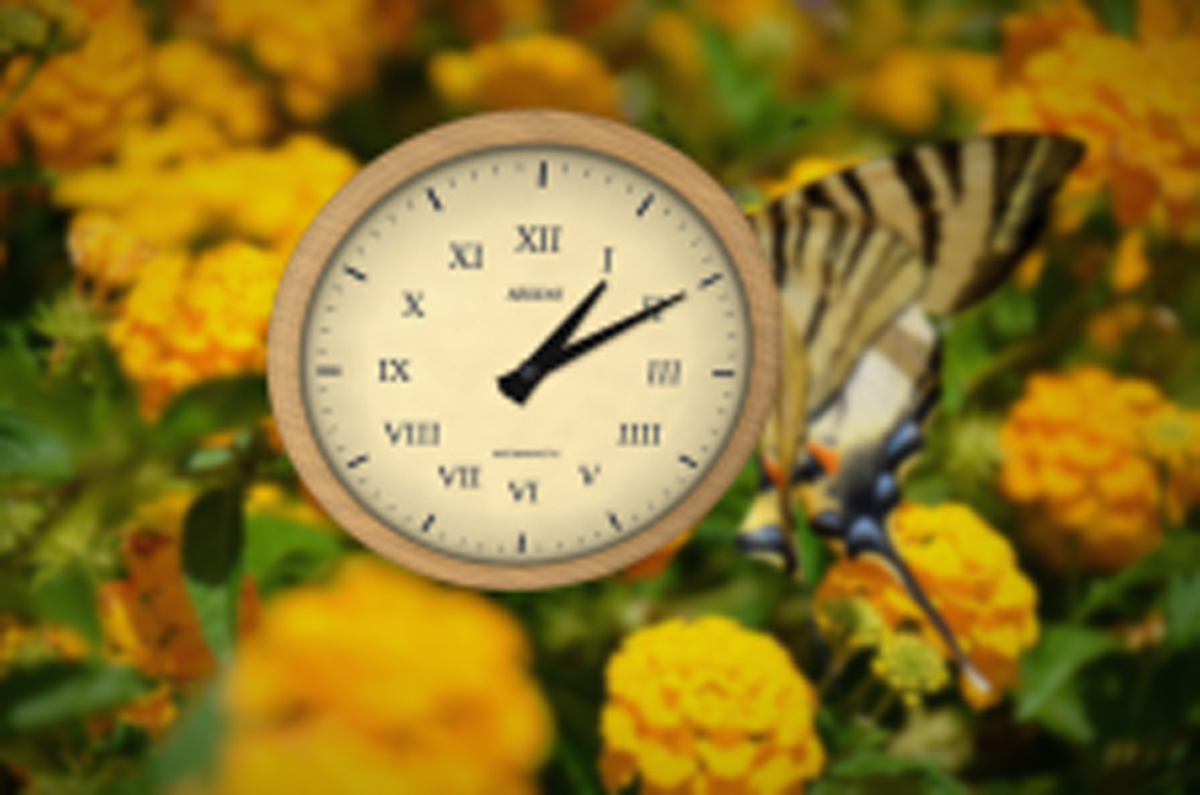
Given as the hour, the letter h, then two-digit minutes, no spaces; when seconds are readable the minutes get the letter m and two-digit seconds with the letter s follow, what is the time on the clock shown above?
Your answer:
1h10
